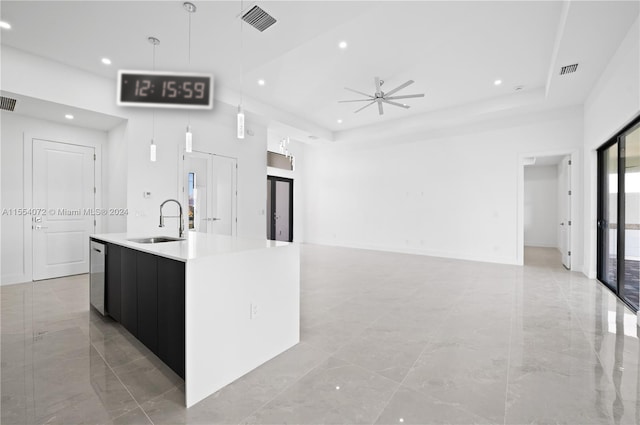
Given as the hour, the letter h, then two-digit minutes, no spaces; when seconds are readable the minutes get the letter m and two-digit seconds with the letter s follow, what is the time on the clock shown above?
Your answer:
12h15m59s
